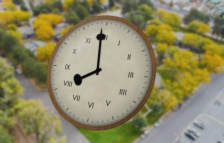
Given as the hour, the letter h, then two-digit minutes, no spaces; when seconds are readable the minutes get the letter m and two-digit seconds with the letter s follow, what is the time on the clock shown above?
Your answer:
7h59
